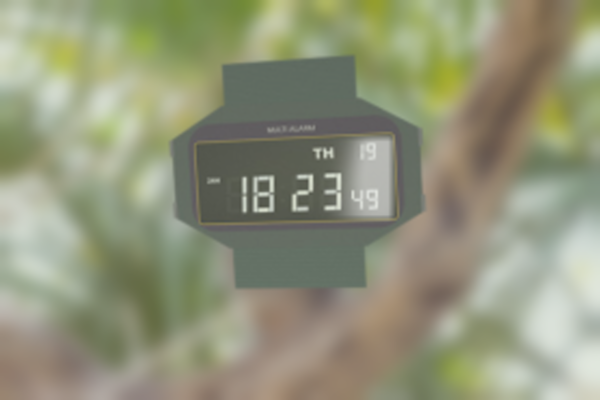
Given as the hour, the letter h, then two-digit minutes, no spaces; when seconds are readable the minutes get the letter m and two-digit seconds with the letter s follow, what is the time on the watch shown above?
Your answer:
18h23m49s
